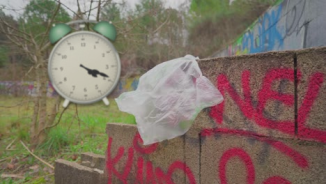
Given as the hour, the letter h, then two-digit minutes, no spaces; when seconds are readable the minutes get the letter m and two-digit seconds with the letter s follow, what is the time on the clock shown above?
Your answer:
4h19
